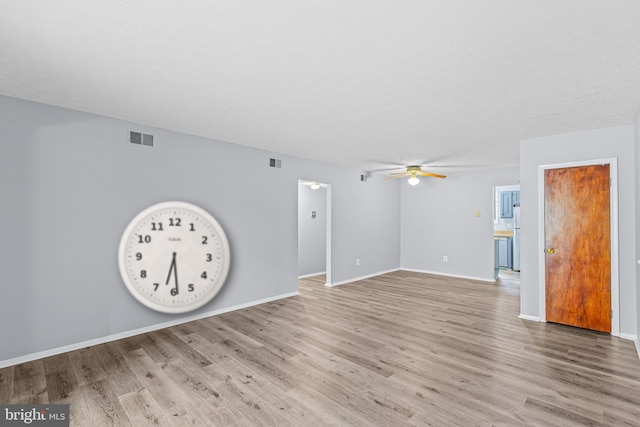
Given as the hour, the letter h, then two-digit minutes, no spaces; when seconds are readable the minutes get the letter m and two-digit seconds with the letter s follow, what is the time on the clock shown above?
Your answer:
6h29
